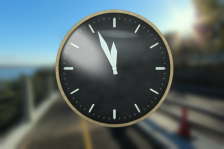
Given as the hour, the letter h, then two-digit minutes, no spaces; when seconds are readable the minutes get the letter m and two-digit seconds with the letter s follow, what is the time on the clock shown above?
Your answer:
11h56
